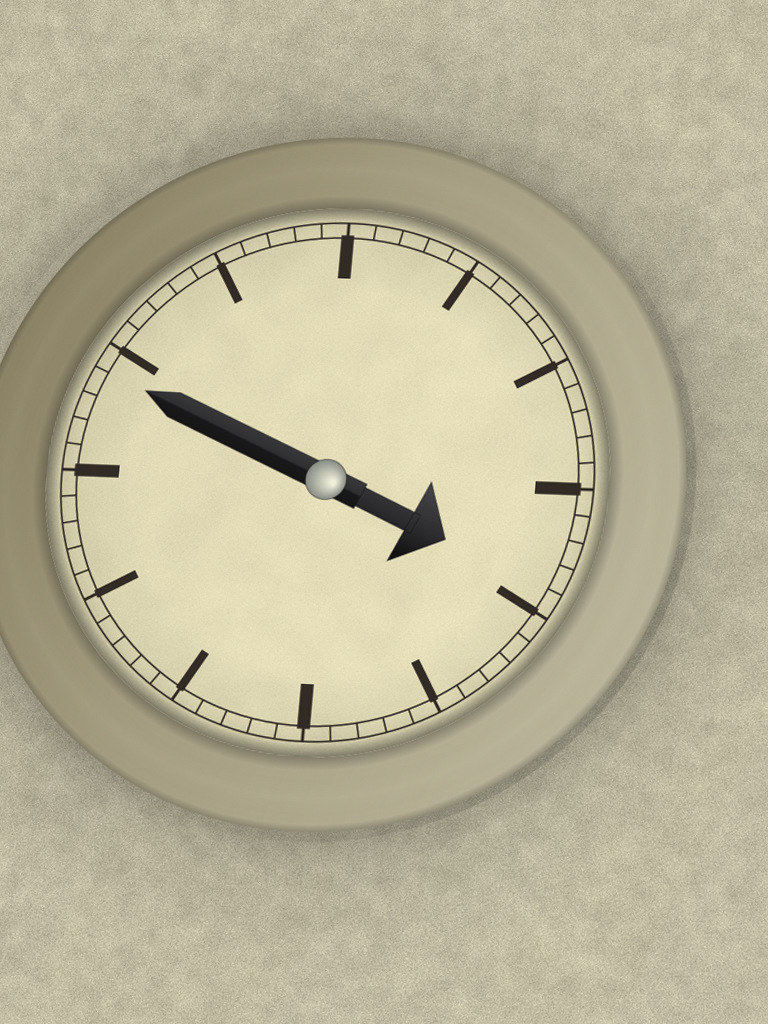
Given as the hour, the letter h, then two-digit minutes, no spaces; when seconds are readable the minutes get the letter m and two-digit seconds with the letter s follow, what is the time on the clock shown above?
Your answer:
3h49
